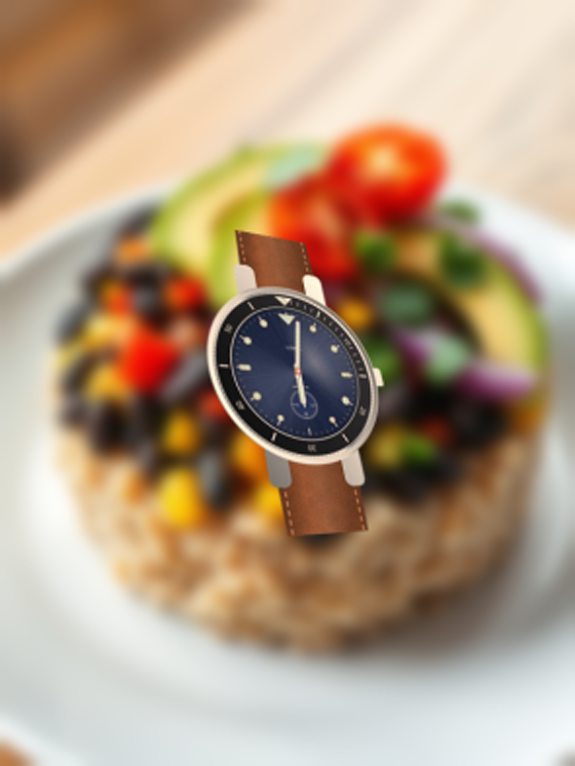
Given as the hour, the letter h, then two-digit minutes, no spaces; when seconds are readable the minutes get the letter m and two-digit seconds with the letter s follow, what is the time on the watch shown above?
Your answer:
6h02
